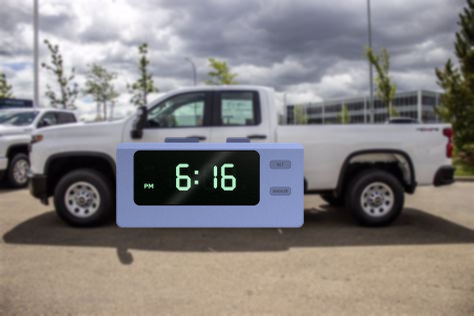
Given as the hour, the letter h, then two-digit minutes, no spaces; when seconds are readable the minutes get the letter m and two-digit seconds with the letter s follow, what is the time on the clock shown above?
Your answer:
6h16
